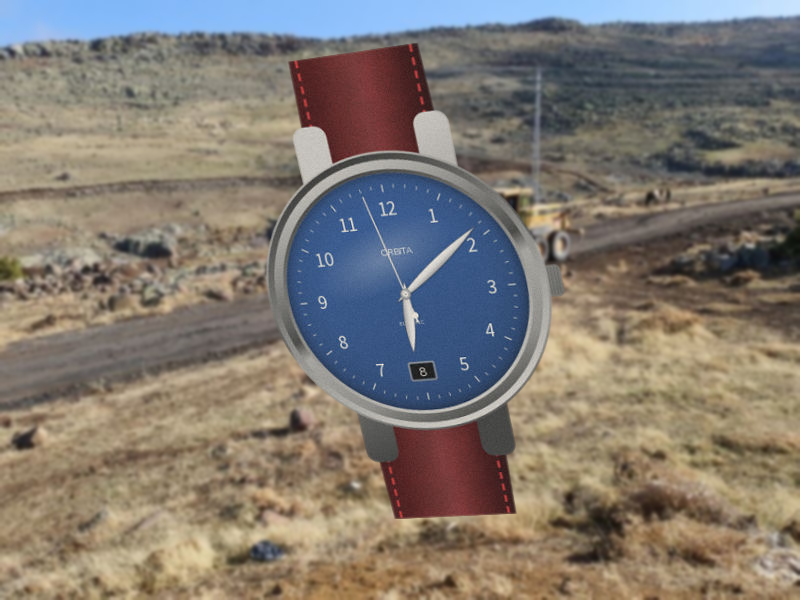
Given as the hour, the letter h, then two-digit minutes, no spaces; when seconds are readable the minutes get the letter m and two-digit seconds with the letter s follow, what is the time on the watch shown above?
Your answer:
6h08m58s
